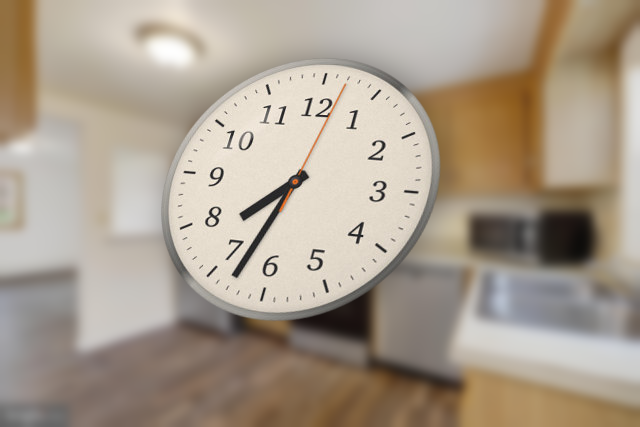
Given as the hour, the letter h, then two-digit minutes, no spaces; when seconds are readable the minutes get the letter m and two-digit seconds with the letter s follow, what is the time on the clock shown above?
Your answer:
7h33m02s
